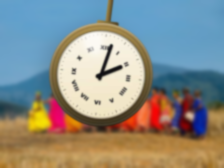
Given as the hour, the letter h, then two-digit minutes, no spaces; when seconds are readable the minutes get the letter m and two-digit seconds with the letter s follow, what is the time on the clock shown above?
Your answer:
2h02
